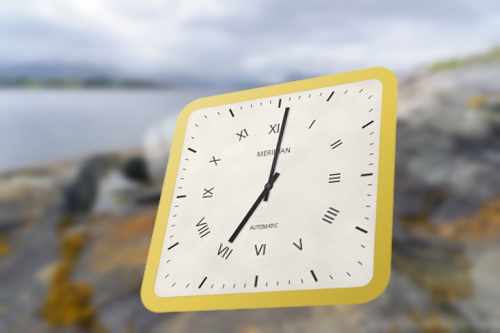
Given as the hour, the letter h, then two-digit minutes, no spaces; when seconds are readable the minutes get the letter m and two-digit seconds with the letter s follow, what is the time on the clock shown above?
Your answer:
7h01
